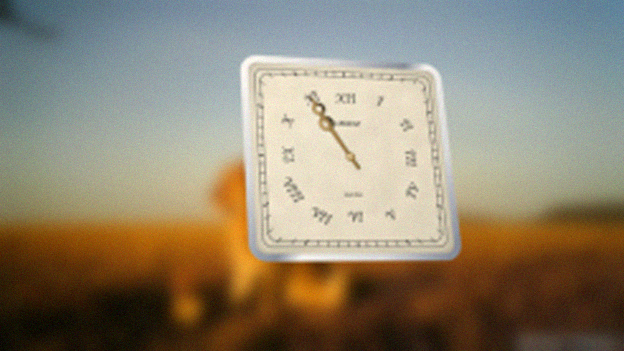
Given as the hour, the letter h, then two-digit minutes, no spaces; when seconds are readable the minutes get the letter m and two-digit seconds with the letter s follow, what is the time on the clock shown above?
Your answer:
10h55
